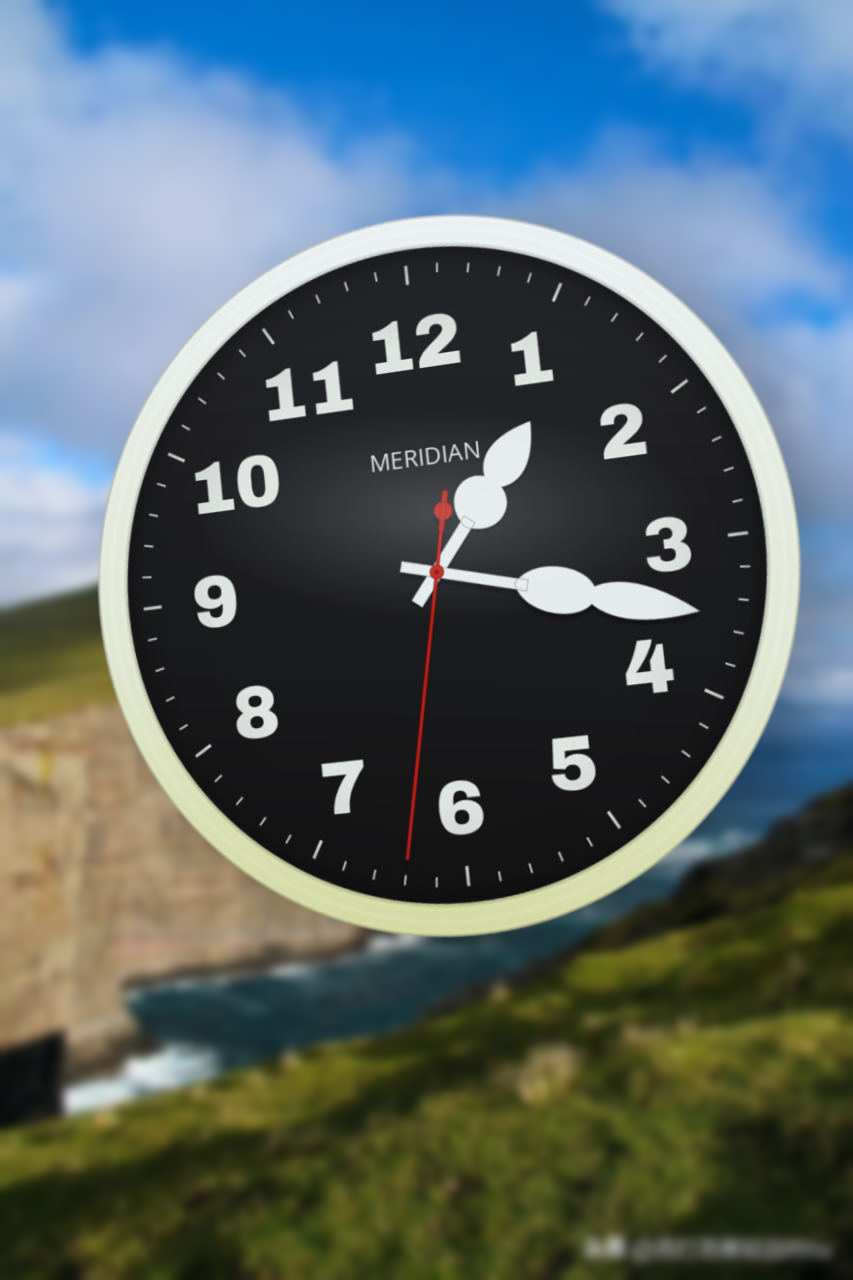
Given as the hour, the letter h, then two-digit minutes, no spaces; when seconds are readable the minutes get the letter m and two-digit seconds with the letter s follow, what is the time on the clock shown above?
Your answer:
1h17m32s
